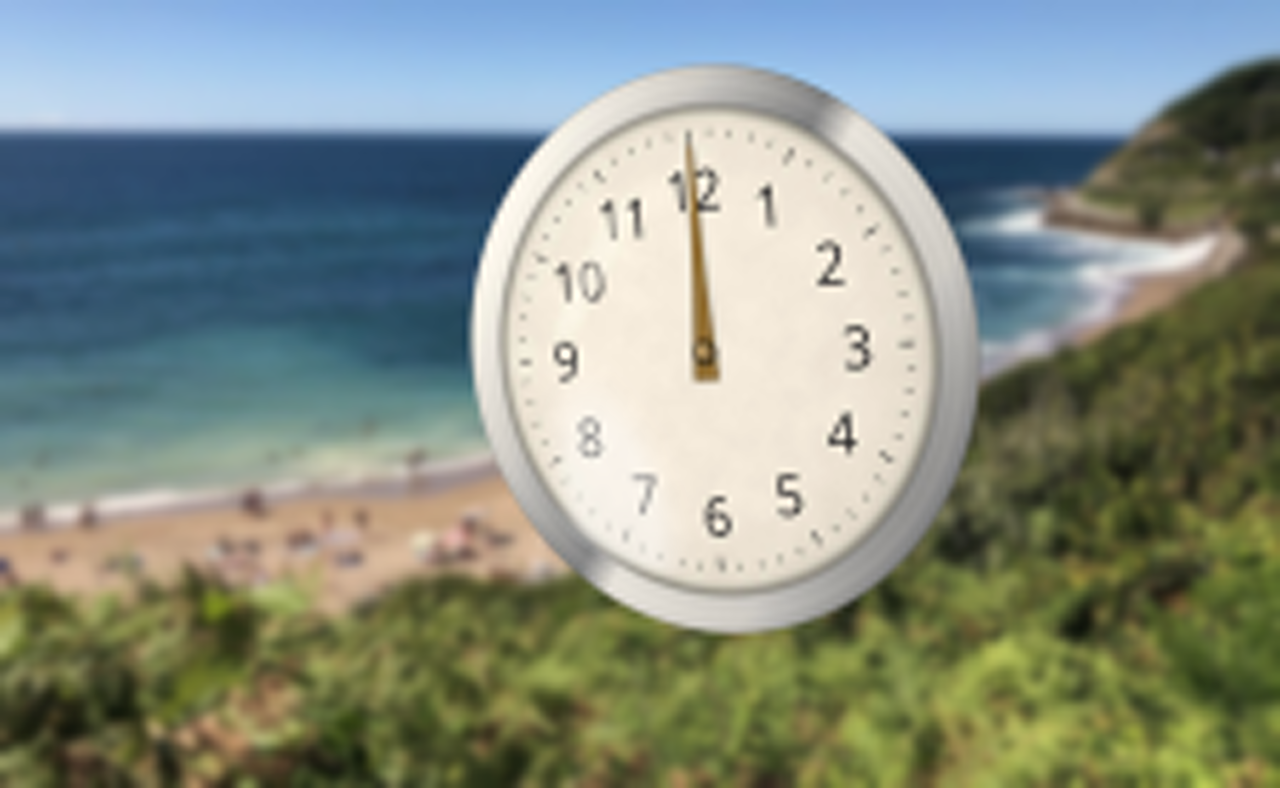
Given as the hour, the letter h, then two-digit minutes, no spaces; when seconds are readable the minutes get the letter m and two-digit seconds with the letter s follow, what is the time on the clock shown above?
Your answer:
12h00
